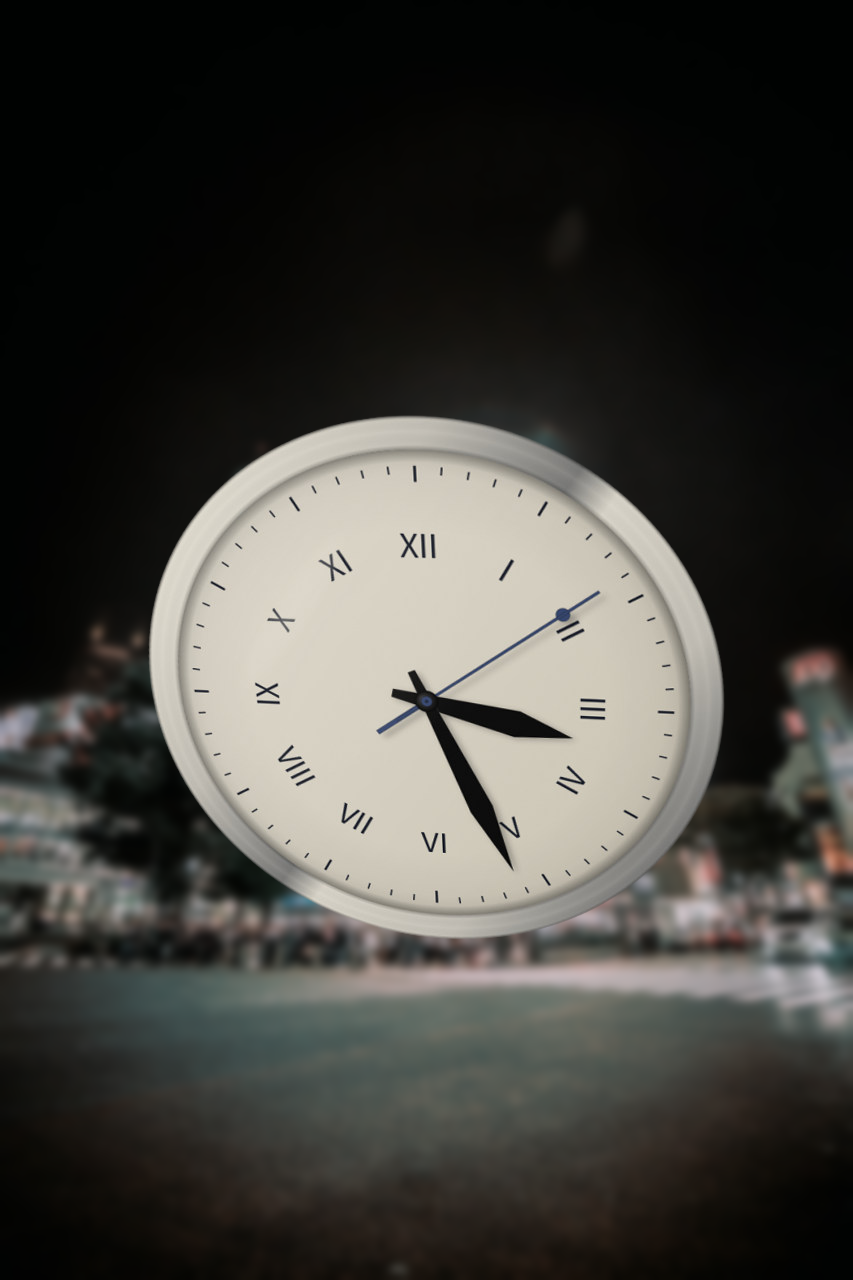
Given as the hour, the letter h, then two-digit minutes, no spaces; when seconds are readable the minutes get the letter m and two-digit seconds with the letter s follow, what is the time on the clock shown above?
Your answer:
3h26m09s
